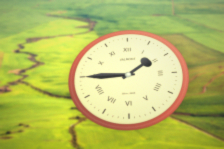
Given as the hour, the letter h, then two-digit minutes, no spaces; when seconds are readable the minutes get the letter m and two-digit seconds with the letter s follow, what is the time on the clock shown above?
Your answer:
1h45
